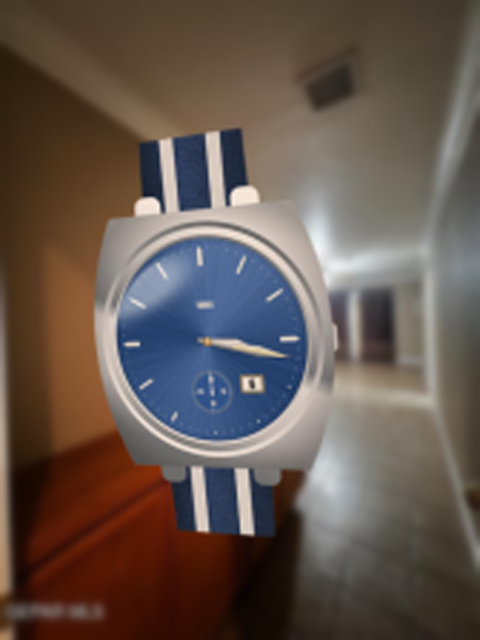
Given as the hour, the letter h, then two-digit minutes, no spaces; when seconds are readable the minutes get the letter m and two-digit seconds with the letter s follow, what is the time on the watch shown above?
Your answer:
3h17
